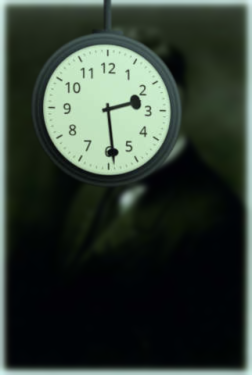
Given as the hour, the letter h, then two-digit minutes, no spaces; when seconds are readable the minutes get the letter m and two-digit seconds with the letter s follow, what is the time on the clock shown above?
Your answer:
2h29
